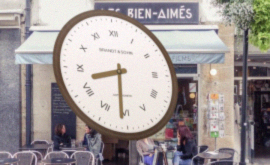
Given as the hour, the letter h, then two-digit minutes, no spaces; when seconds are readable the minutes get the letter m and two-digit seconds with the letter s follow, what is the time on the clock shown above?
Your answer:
8h31
